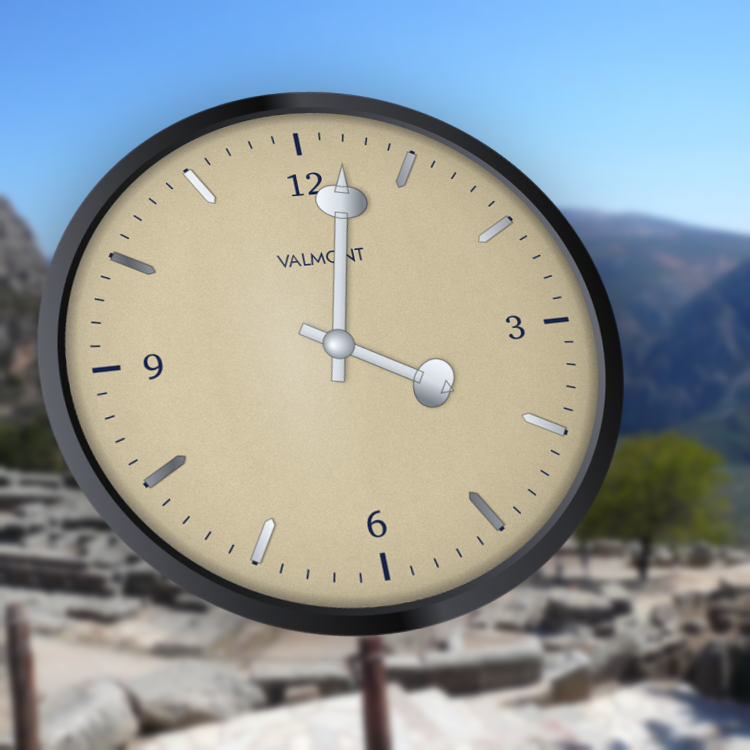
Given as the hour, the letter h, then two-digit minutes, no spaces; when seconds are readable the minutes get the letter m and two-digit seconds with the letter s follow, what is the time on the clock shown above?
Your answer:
4h02
